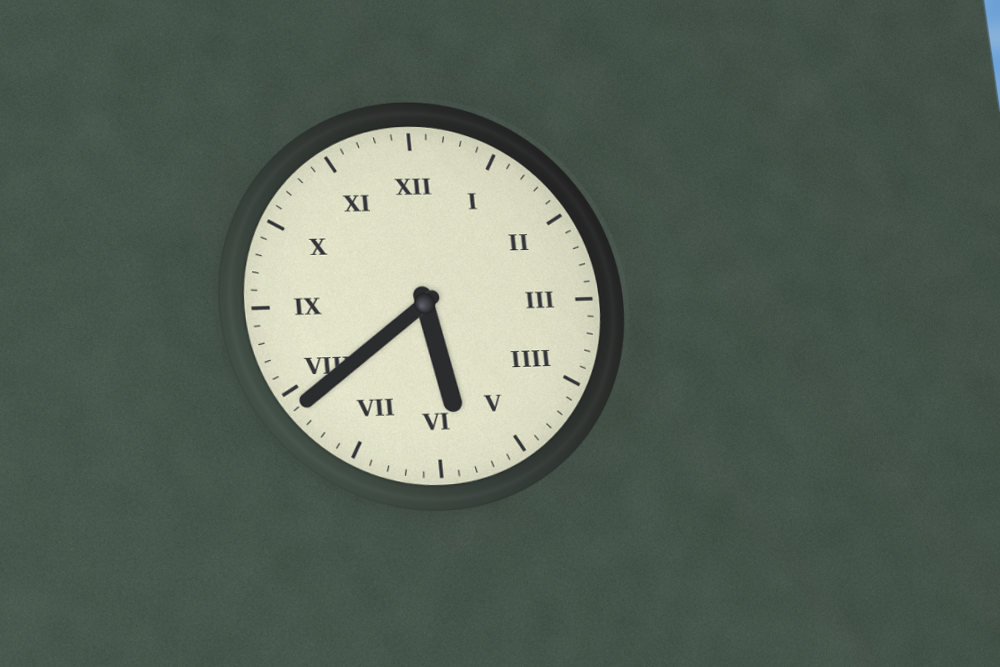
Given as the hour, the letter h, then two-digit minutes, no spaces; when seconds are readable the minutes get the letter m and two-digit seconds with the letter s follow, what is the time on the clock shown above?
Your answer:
5h39
